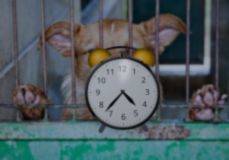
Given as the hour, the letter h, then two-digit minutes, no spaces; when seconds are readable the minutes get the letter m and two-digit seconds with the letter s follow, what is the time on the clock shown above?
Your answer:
4h37
